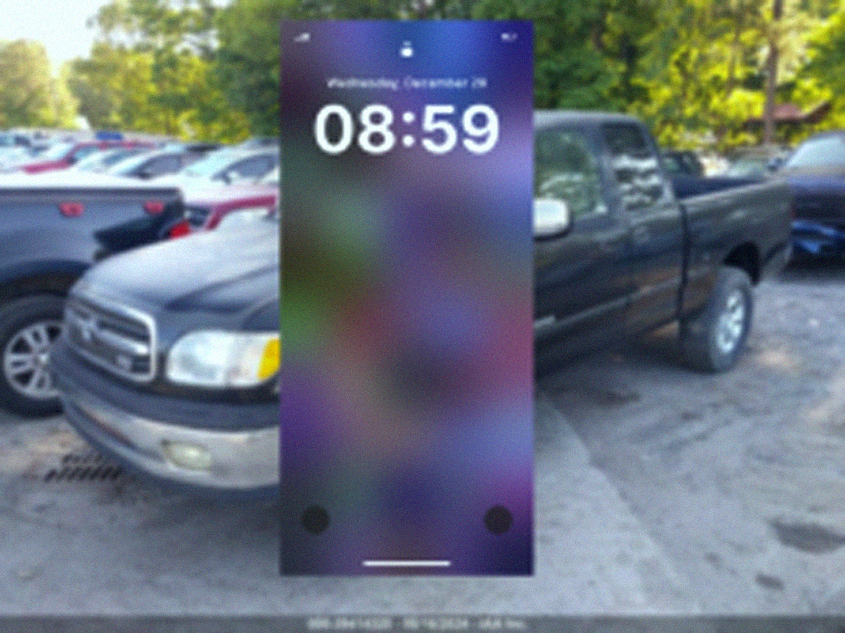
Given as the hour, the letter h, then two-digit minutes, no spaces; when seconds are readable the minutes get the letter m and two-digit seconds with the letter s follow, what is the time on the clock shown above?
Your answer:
8h59
